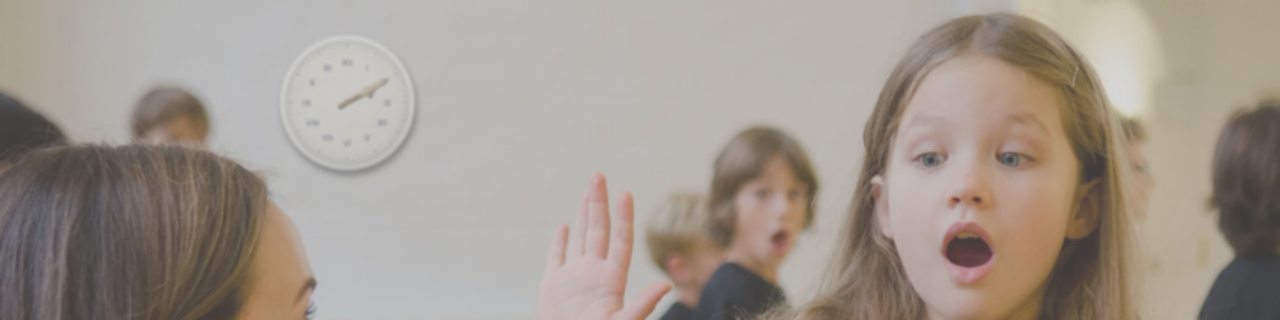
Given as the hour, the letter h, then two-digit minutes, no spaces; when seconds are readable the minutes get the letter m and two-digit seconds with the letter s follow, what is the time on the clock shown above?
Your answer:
2h10
